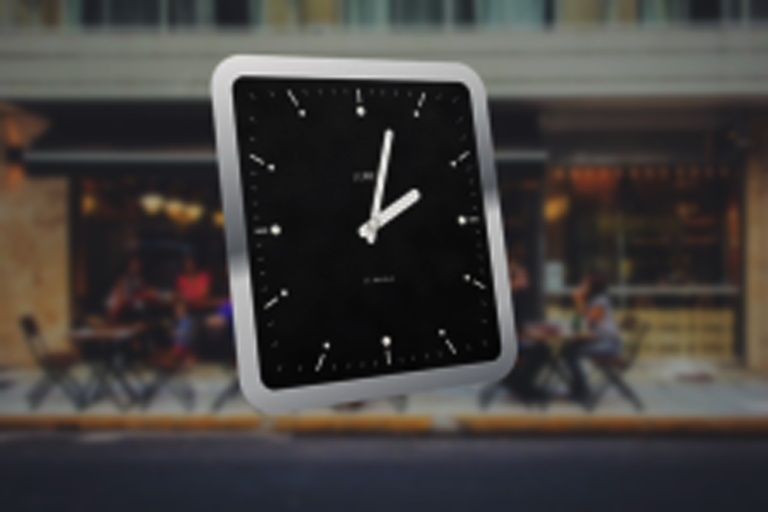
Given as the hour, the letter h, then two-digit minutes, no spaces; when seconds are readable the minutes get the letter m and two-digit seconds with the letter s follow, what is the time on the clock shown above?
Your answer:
2h03
